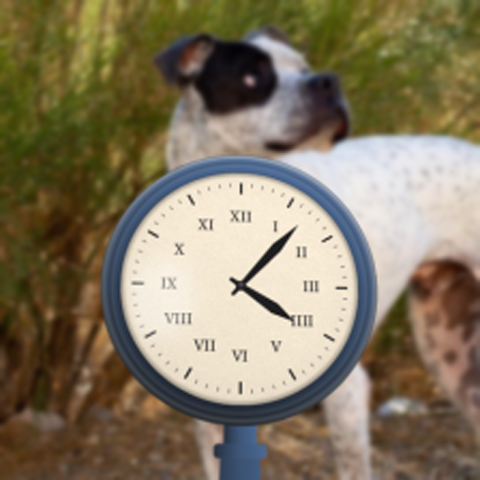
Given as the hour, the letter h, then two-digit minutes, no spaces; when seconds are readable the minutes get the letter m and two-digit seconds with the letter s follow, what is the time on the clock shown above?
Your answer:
4h07
